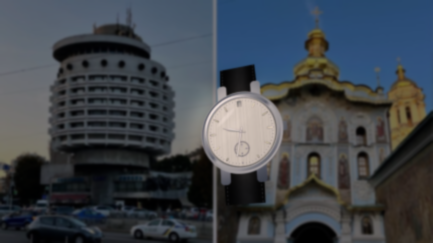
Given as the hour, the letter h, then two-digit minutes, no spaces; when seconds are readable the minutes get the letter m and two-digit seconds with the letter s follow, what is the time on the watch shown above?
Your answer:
9h32
